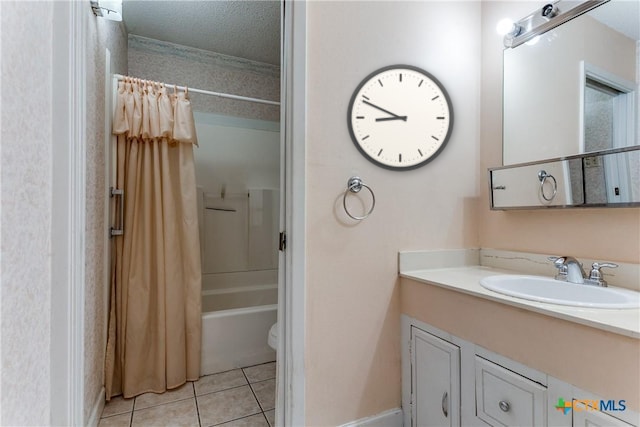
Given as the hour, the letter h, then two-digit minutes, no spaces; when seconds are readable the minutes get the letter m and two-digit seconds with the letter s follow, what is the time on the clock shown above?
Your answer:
8h49
